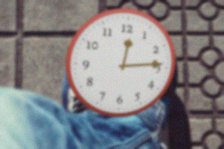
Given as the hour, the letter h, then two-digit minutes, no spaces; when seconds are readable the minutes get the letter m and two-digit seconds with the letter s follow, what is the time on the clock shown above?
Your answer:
12h14
